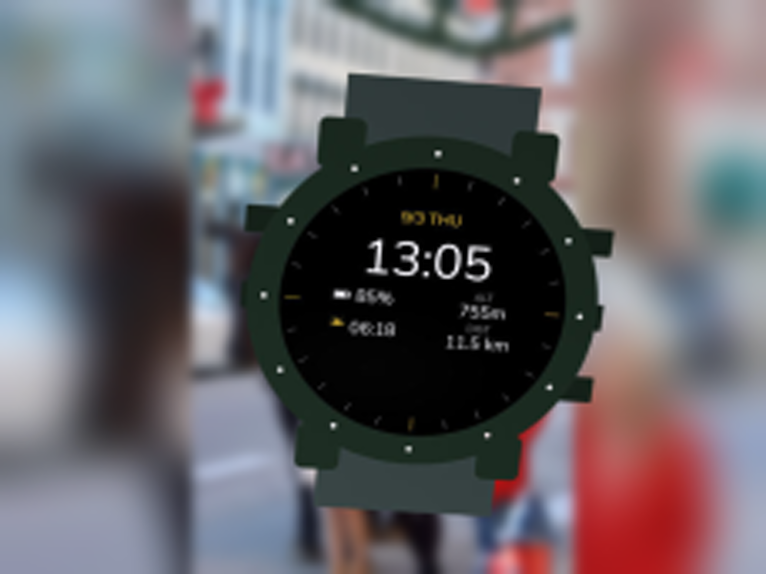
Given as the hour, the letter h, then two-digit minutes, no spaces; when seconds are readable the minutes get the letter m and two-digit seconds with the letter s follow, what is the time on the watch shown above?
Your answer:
13h05
